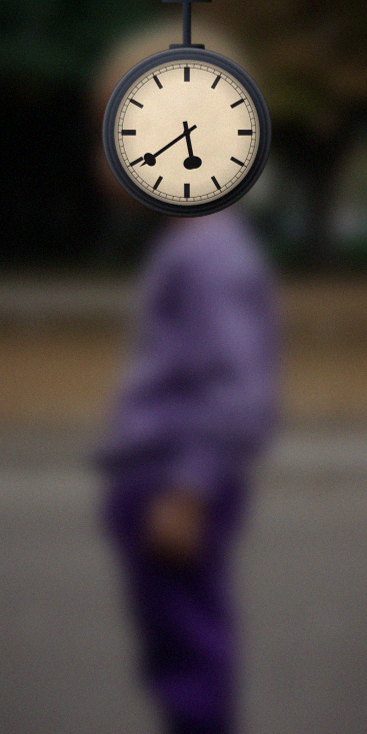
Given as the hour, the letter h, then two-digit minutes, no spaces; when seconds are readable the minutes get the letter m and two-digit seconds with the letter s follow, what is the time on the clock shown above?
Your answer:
5h39
